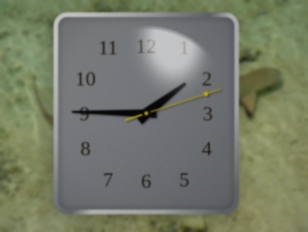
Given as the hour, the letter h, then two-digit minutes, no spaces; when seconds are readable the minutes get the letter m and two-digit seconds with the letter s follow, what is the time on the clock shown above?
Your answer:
1h45m12s
